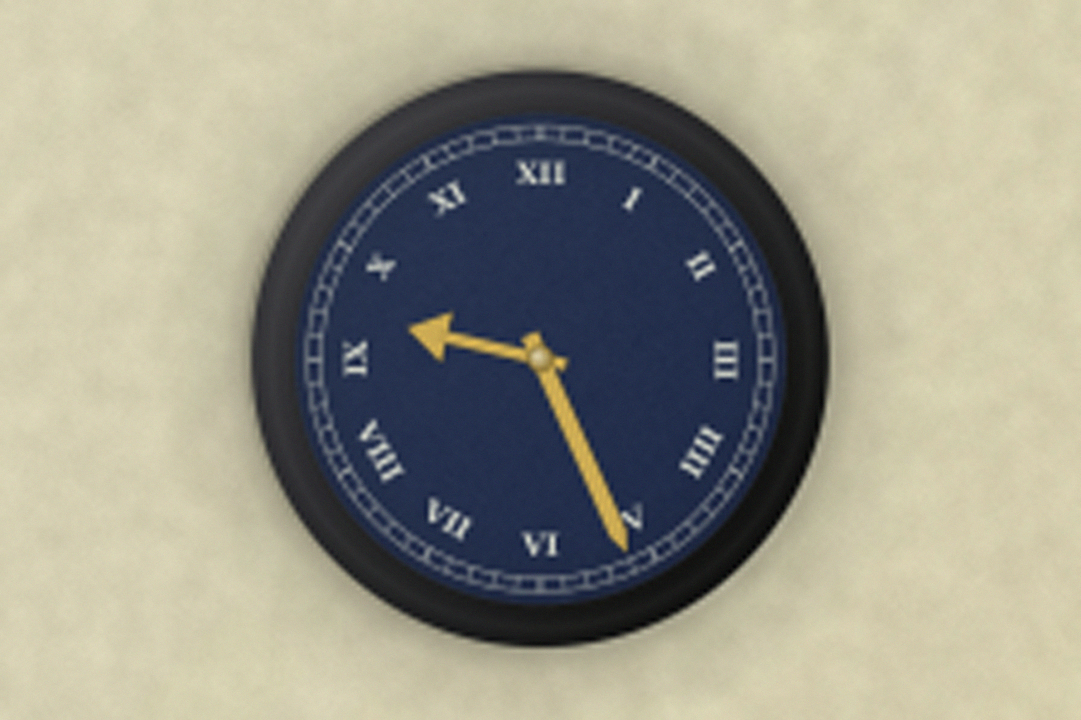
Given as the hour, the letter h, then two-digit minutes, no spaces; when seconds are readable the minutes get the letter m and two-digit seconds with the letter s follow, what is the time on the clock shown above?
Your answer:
9h26
